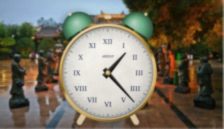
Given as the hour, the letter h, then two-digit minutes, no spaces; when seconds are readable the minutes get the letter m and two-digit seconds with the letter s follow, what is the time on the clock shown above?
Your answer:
1h23
